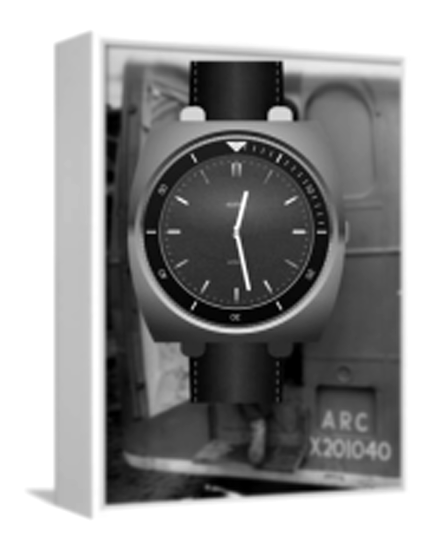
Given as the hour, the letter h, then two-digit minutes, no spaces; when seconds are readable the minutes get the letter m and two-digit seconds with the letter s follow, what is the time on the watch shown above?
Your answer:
12h28
